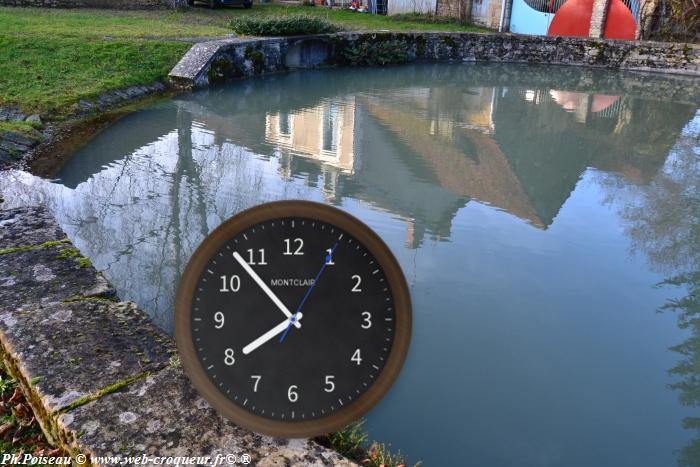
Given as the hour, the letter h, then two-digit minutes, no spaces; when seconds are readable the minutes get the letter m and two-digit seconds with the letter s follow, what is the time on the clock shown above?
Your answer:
7h53m05s
